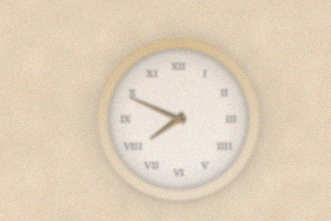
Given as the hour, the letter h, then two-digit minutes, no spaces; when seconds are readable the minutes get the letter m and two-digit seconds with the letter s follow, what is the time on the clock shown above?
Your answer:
7h49
